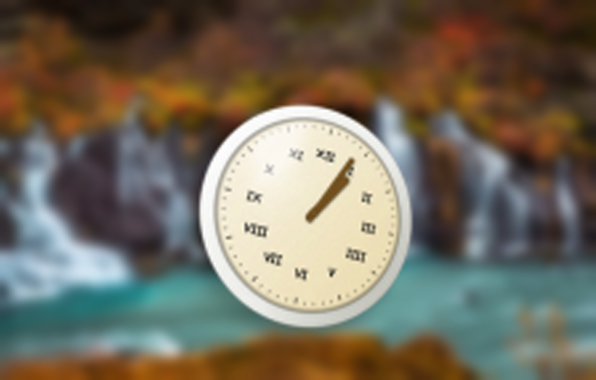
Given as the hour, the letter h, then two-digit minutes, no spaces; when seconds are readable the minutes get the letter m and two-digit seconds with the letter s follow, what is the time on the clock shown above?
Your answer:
1h04
